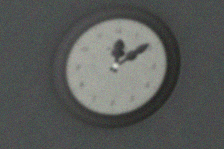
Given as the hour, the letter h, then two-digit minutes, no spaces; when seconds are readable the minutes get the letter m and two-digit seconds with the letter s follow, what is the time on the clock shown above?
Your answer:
12h09
